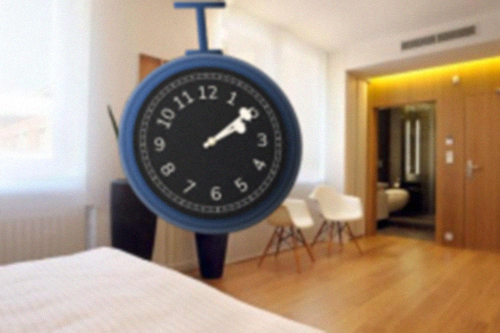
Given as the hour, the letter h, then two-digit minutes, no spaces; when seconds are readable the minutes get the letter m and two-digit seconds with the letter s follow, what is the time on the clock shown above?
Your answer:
2h09
